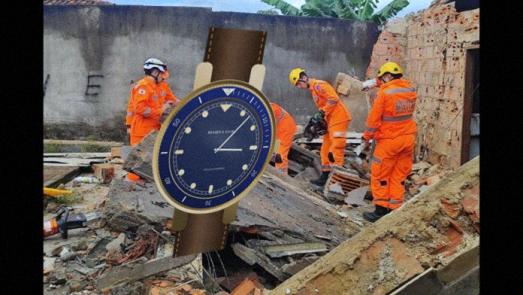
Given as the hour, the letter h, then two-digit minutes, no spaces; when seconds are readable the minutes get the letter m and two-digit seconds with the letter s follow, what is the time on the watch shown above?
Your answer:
3h07
